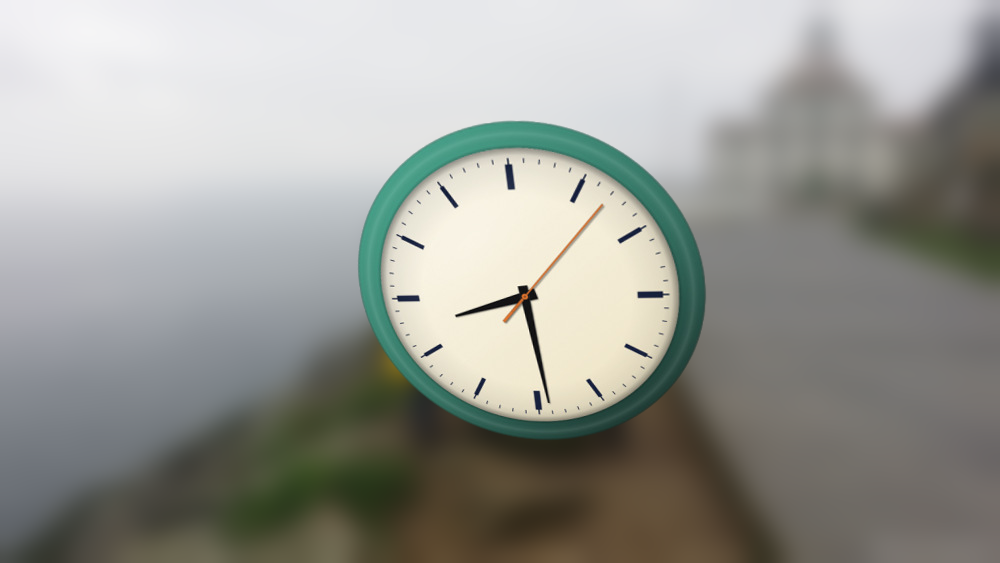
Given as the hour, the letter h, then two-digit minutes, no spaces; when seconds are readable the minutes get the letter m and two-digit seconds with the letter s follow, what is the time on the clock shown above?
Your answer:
8h29m07s
